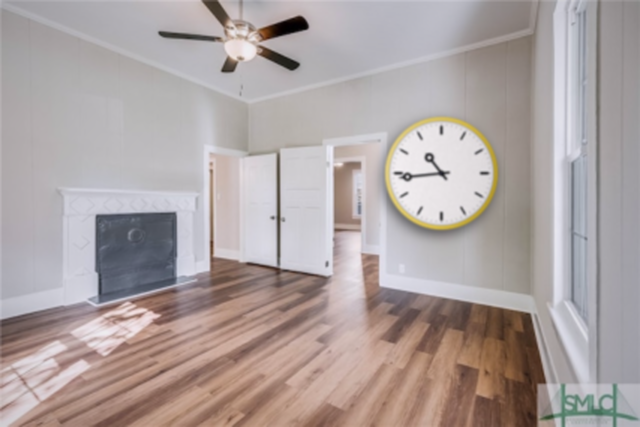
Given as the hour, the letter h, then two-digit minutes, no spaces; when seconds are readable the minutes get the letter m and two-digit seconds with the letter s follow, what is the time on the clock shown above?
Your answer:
10h44
